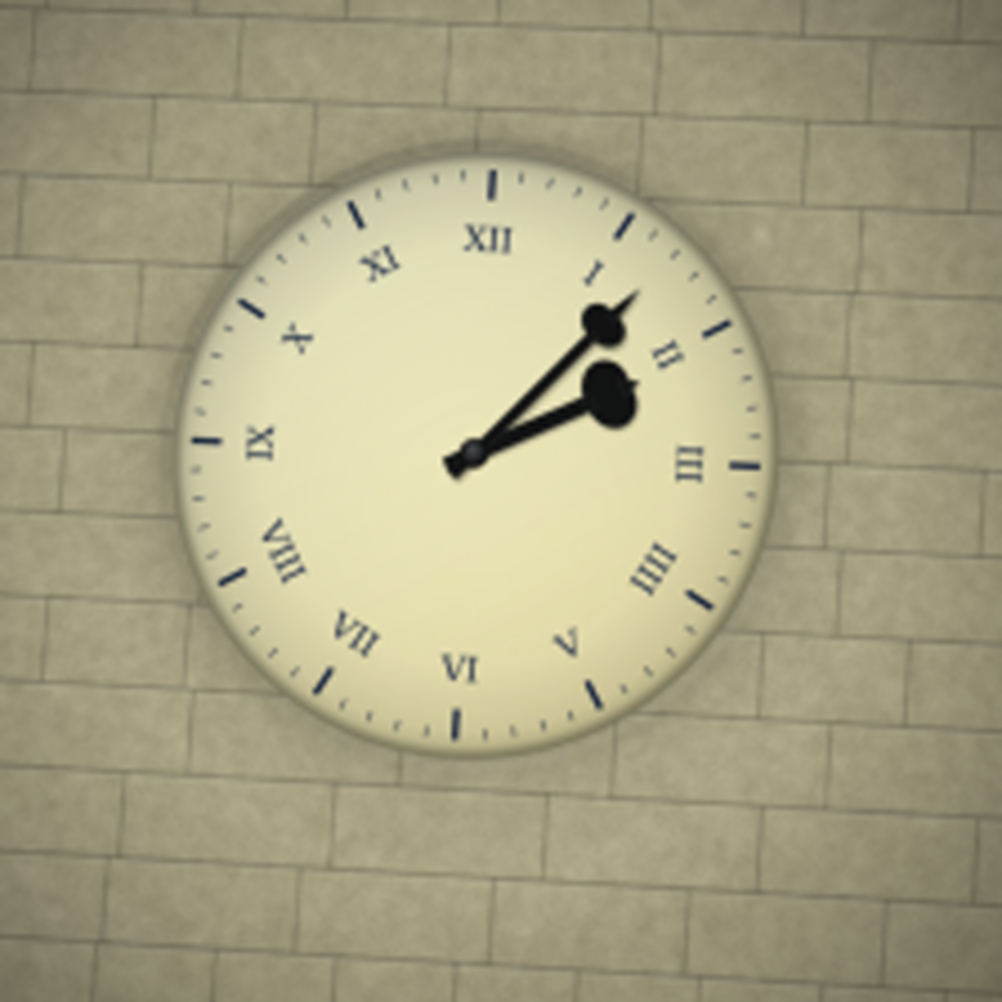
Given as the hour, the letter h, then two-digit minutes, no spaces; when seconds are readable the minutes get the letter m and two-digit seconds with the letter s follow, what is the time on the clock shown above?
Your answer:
2h07
